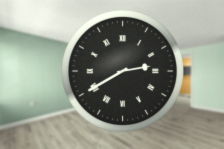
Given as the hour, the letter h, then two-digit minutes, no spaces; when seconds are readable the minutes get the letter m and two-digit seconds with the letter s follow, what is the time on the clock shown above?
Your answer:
2h40
